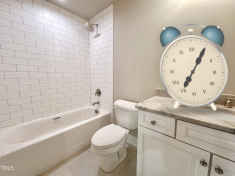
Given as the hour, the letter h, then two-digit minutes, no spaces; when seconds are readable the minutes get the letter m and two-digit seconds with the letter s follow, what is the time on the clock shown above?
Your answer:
7h05
